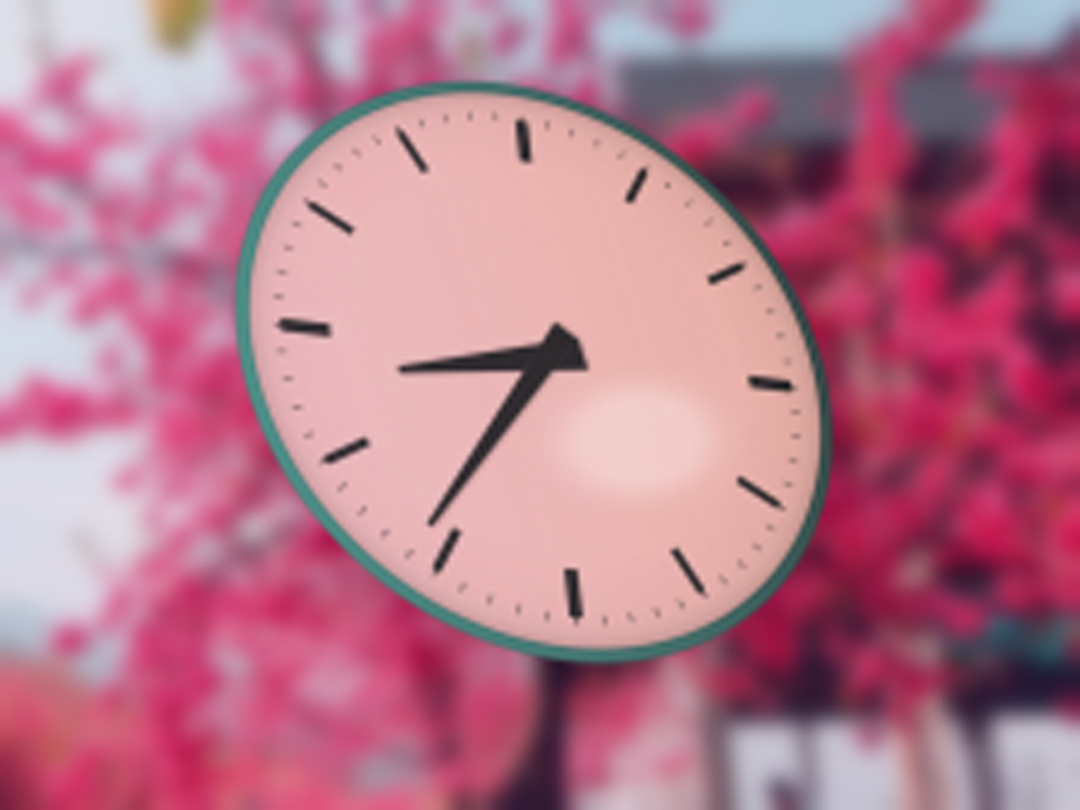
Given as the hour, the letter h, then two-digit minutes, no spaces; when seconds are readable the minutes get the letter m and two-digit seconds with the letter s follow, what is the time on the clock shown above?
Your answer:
8h36
